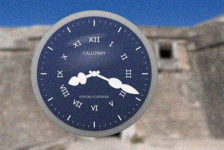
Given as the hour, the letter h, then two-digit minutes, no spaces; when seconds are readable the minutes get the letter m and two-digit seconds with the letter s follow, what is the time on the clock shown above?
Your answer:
8h19
